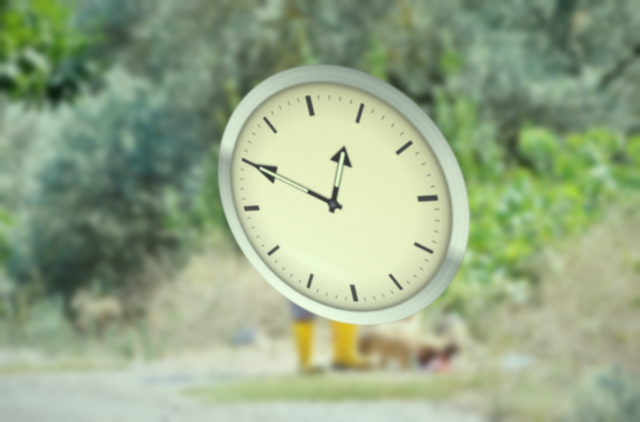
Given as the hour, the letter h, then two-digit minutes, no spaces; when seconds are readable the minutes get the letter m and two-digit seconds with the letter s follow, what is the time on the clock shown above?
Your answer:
12h50
